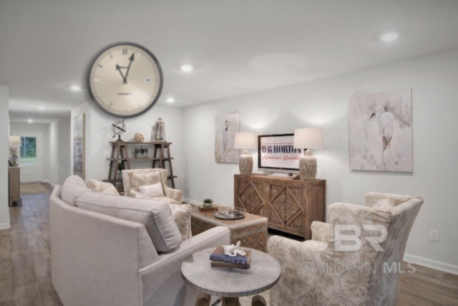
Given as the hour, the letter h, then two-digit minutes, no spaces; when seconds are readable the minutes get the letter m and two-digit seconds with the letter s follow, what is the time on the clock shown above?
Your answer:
11h03
